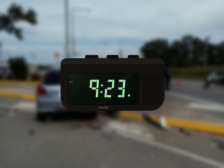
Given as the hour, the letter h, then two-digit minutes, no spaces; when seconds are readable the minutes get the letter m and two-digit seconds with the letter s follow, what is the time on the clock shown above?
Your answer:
9h23
